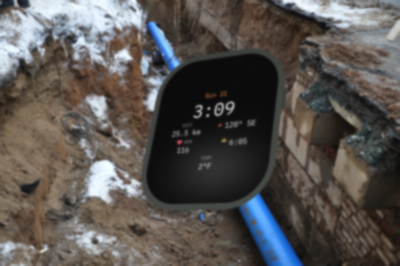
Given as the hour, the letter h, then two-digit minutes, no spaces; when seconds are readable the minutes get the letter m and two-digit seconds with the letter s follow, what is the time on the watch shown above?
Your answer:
3h09
